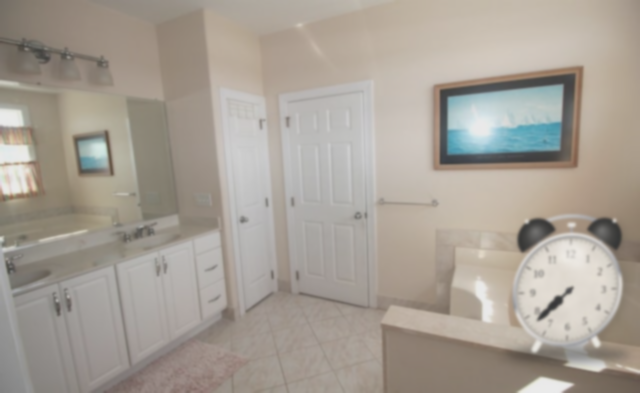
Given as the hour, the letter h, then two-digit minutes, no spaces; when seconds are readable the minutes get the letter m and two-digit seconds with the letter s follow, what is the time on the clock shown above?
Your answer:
7h38
